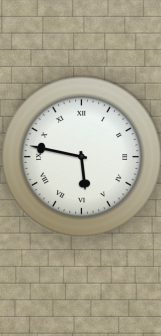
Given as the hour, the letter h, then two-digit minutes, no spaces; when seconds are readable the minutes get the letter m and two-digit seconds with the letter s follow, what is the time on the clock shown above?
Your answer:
5h47
